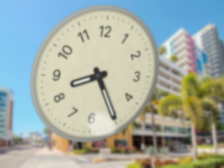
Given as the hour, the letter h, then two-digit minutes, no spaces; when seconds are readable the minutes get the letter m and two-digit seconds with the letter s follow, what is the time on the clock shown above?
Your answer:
8h25
